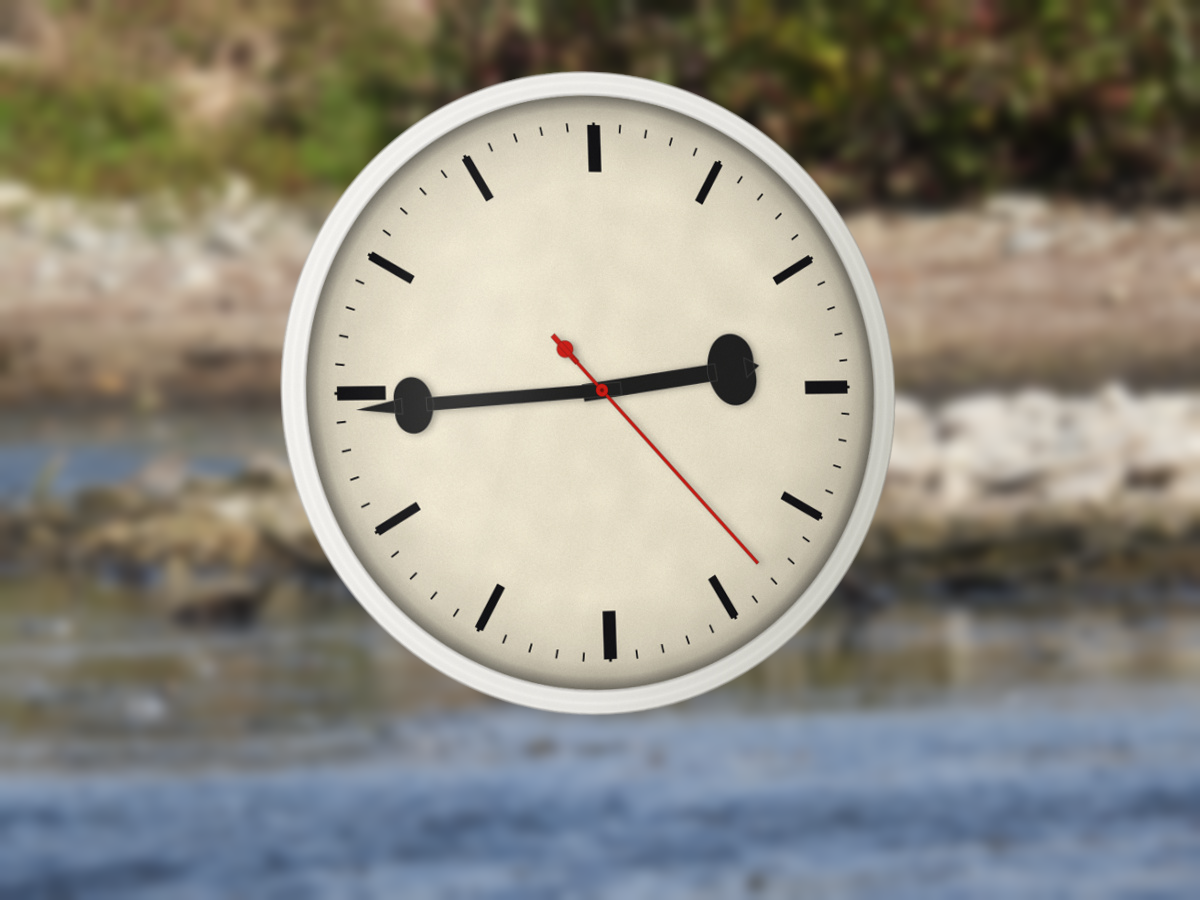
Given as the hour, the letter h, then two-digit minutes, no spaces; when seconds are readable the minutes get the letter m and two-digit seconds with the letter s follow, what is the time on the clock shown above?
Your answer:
2h44m23s
